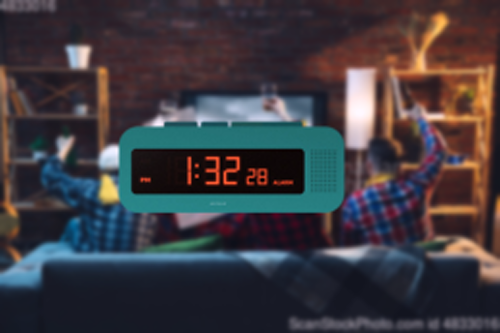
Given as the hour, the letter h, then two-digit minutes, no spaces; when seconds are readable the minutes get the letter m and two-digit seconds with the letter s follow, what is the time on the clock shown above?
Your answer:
1h32m28s
